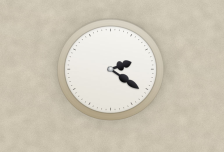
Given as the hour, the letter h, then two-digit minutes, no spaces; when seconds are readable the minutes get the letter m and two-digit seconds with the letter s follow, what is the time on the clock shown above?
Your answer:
2h21
